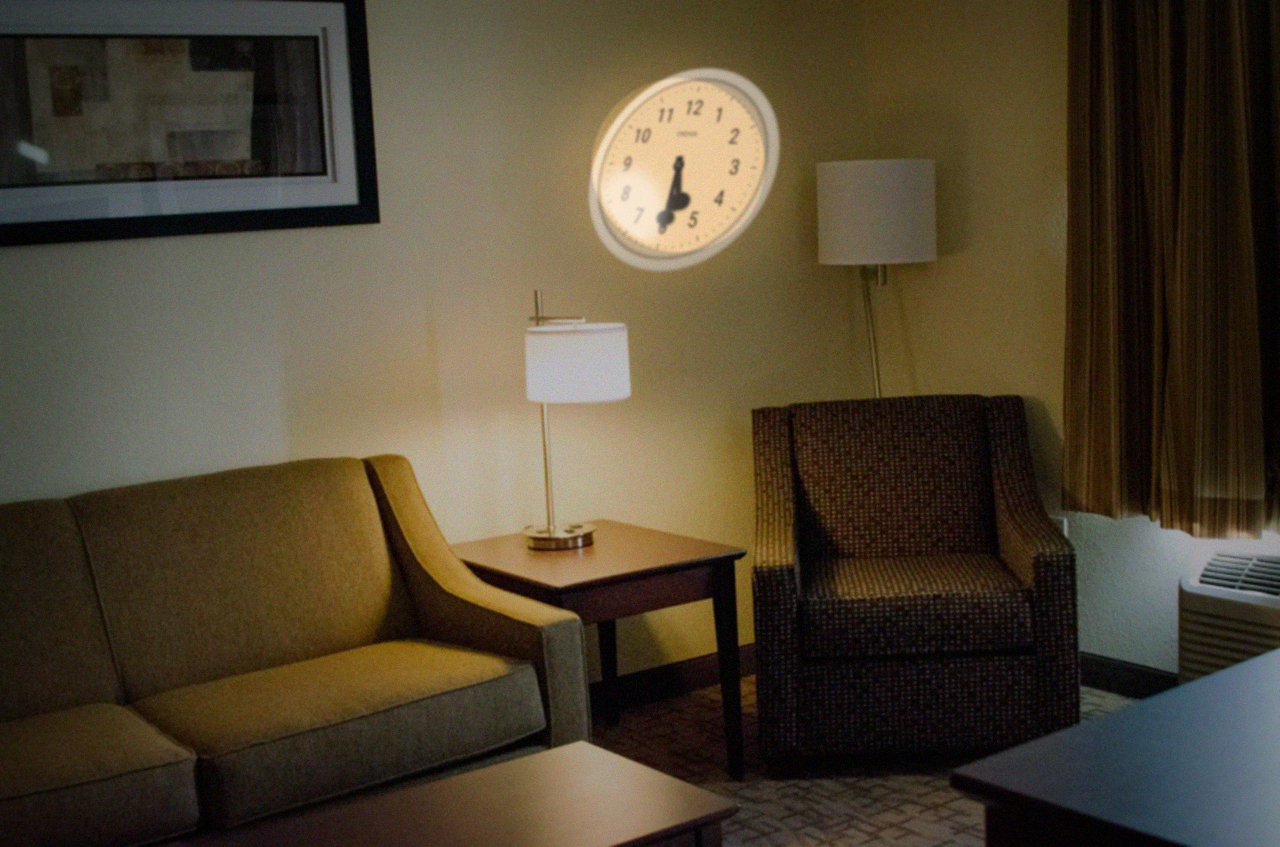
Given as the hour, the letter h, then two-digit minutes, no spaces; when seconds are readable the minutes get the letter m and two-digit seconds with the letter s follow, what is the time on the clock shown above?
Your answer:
5h30
